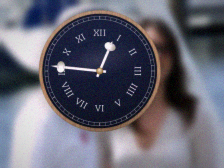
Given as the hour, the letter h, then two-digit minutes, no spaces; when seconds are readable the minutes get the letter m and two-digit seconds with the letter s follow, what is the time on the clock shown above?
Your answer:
12h46
